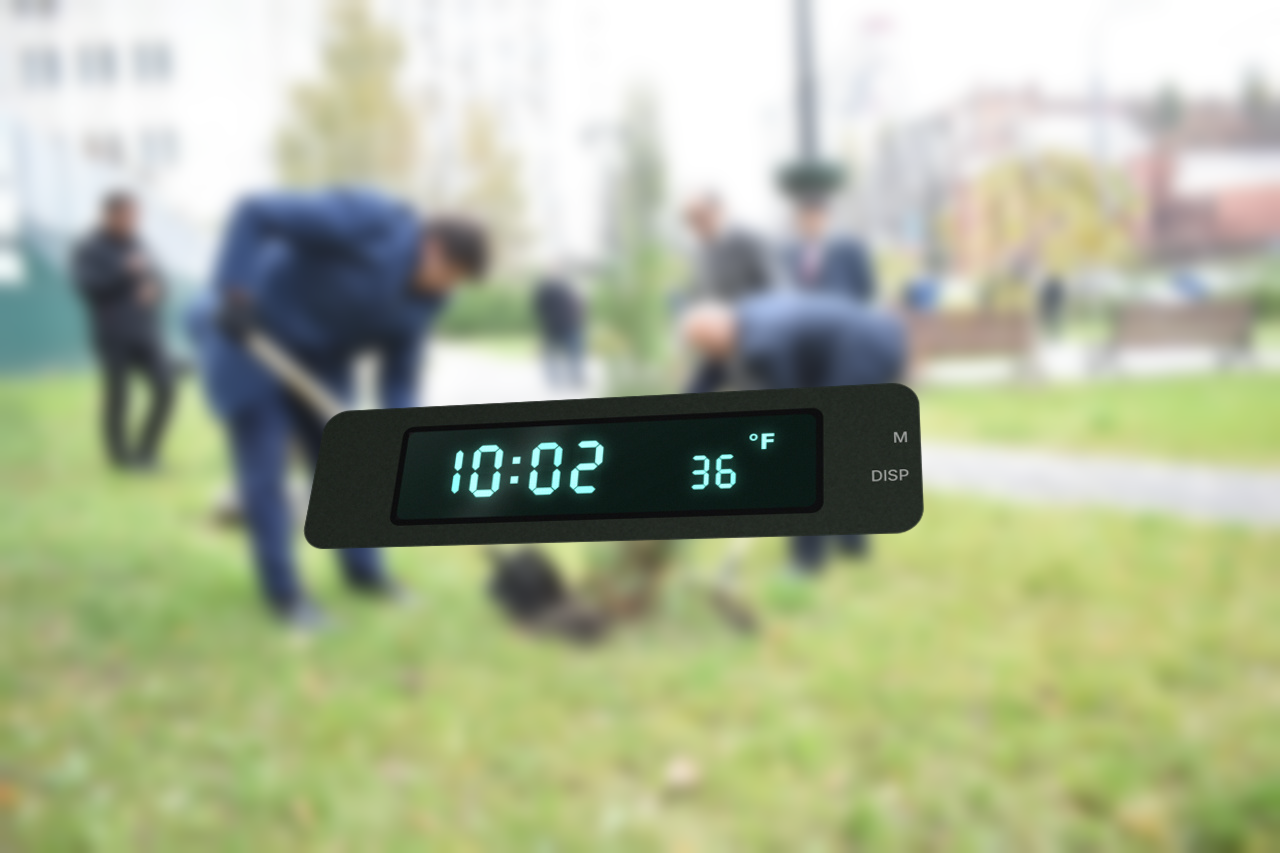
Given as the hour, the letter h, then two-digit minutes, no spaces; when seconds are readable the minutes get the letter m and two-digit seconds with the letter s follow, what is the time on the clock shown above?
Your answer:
10h02
